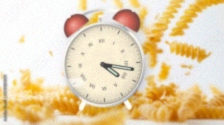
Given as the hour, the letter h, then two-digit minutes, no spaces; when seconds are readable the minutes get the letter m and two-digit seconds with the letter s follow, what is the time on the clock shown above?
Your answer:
4h17
